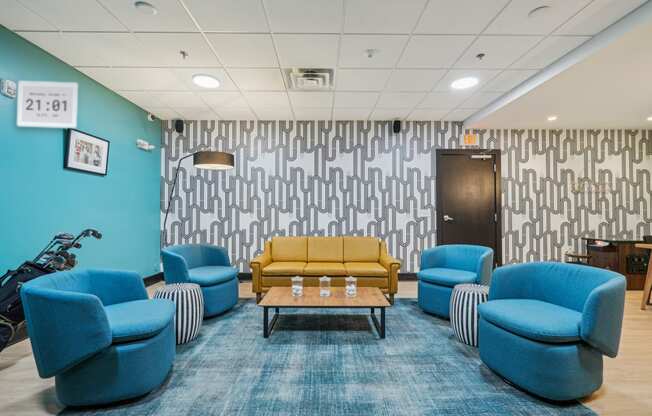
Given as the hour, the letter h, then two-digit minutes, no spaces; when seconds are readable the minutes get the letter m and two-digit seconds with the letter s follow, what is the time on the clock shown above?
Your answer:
21h01
